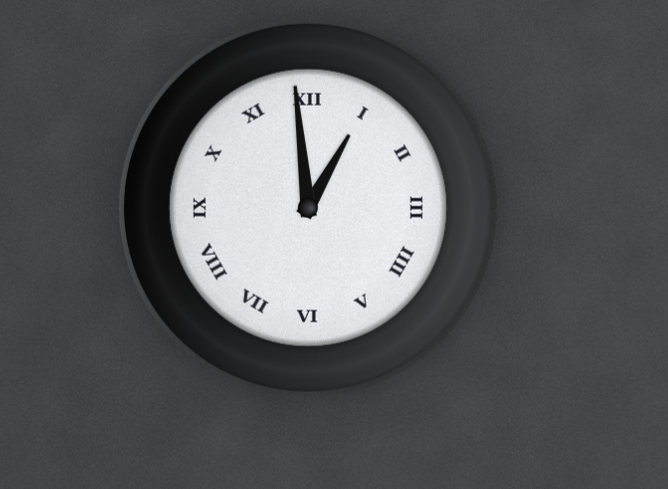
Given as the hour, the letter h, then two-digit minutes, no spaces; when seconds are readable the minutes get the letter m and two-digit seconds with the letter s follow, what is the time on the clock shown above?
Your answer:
12h59
